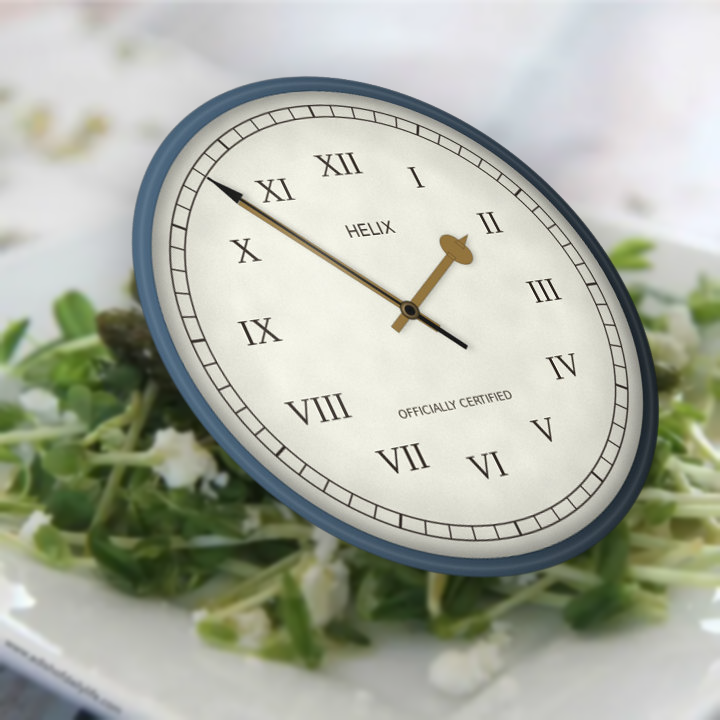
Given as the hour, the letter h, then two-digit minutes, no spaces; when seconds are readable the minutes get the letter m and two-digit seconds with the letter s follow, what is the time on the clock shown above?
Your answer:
1h52m53s
